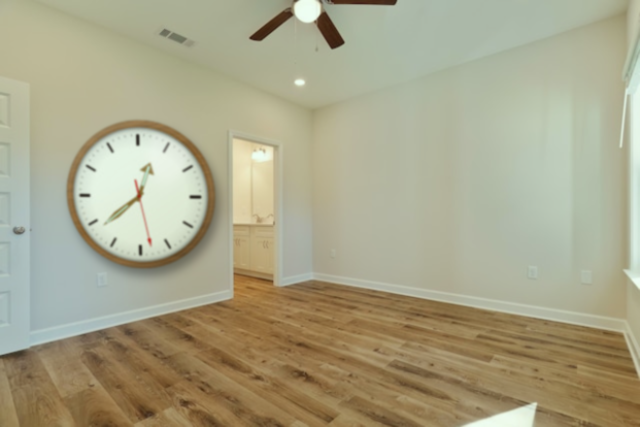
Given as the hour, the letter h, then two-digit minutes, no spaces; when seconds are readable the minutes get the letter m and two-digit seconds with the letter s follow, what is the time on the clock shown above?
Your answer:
12h38m28s
